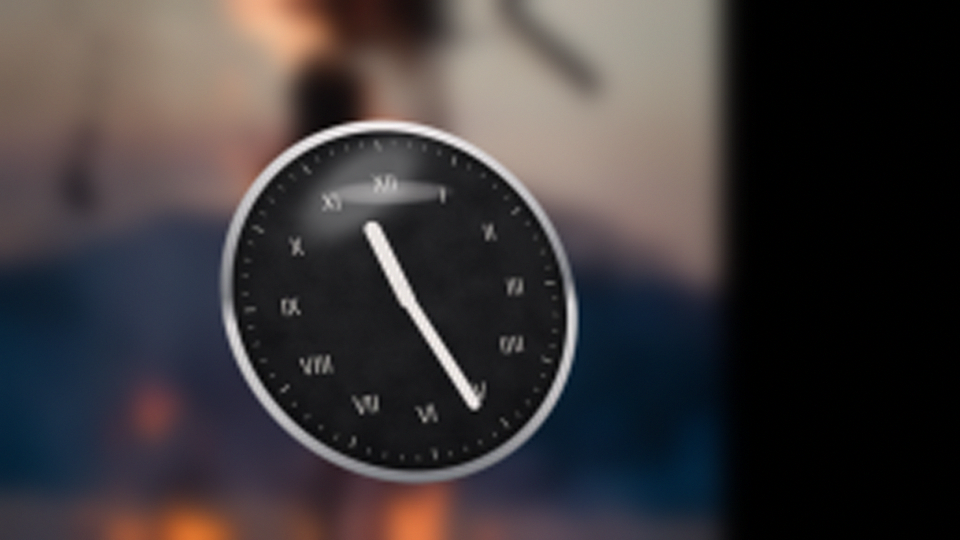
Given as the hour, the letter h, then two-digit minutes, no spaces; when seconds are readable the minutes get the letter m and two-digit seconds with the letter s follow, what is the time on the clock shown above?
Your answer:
11h26
